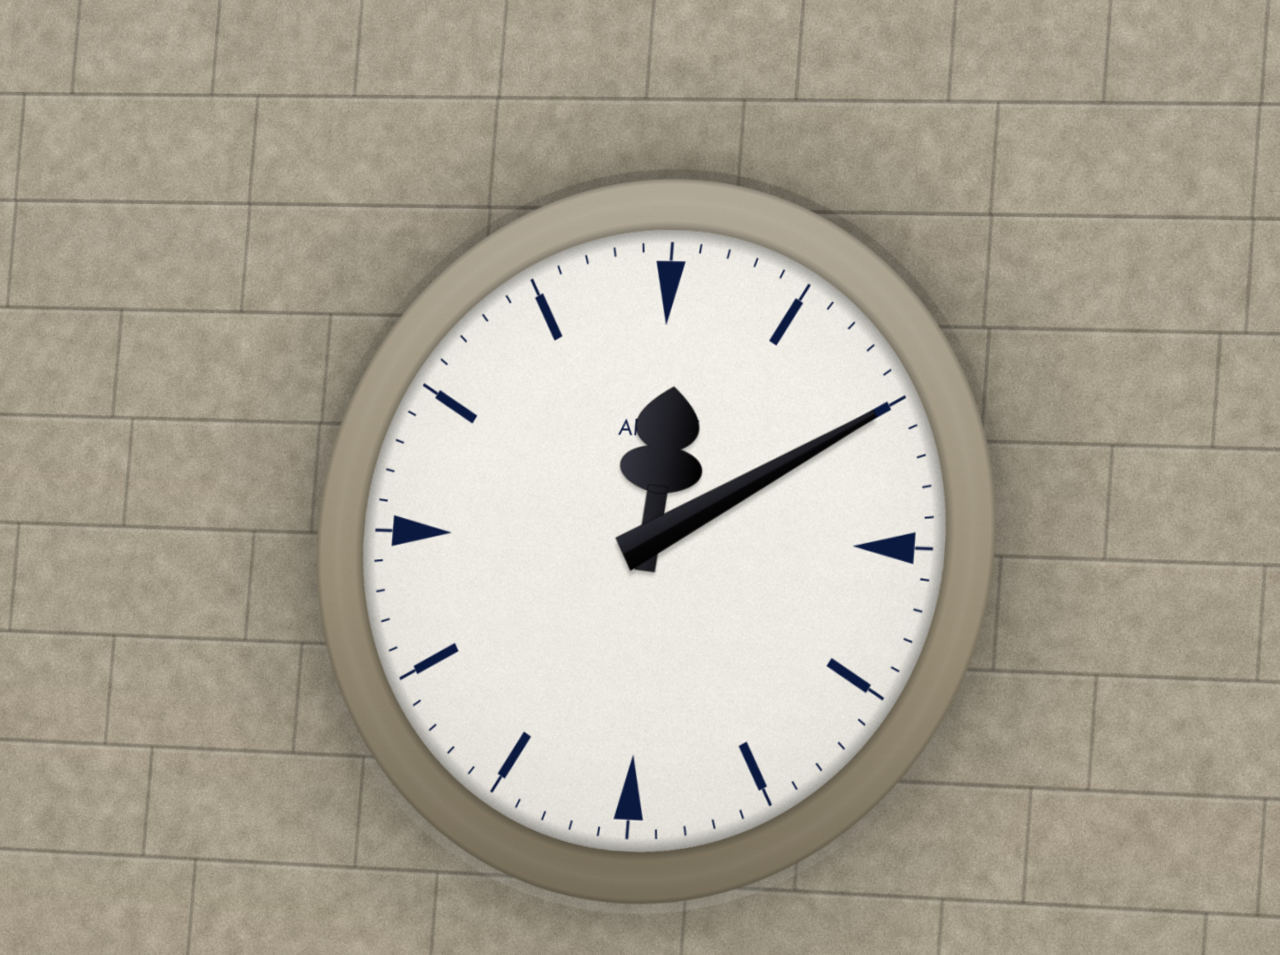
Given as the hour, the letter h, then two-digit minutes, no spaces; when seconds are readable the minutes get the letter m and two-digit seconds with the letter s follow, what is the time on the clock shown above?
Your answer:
12h10
